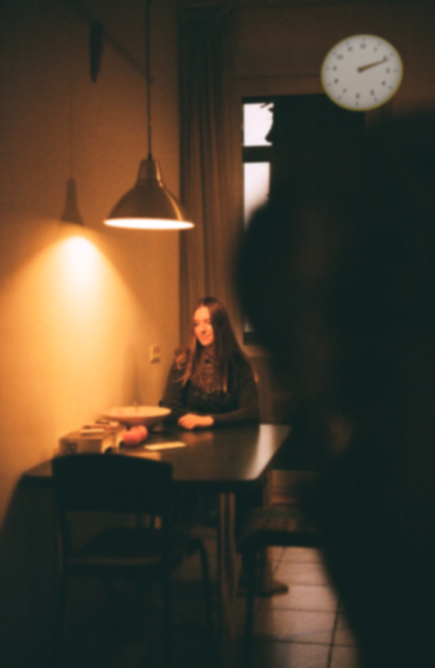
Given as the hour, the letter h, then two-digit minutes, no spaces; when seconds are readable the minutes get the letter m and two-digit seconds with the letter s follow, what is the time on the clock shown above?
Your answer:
2h11
